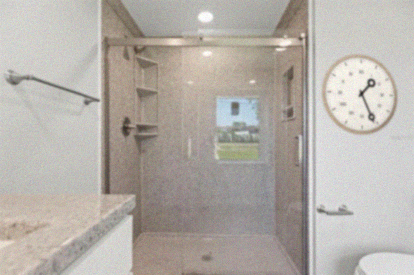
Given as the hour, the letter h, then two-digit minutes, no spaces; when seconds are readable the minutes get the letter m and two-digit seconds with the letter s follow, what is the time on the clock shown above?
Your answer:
1h26
